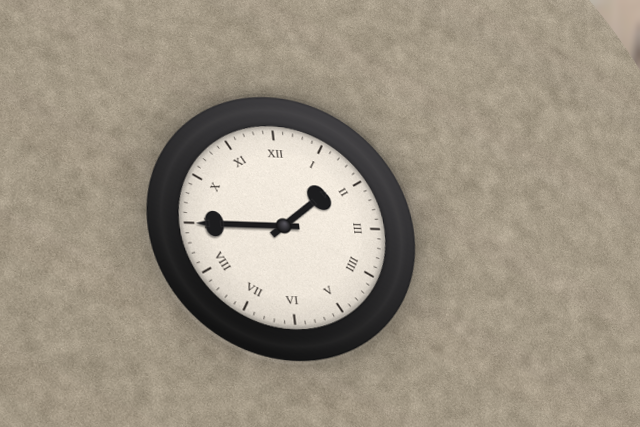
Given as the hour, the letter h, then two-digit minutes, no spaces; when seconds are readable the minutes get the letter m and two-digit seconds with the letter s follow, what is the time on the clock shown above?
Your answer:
1h45
